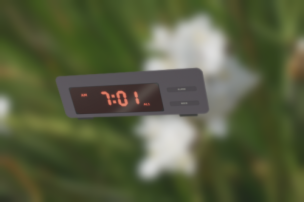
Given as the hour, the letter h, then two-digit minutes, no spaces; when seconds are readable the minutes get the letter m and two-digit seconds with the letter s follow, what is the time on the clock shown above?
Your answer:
7h01
